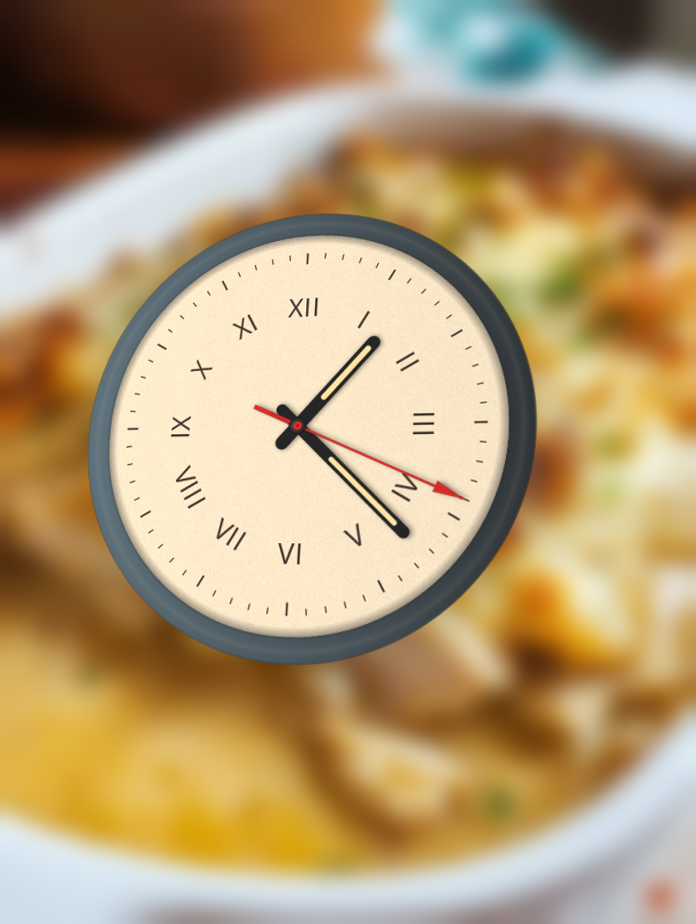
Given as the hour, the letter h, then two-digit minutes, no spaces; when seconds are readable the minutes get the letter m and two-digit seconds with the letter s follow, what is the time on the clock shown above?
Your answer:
1h22m19s
